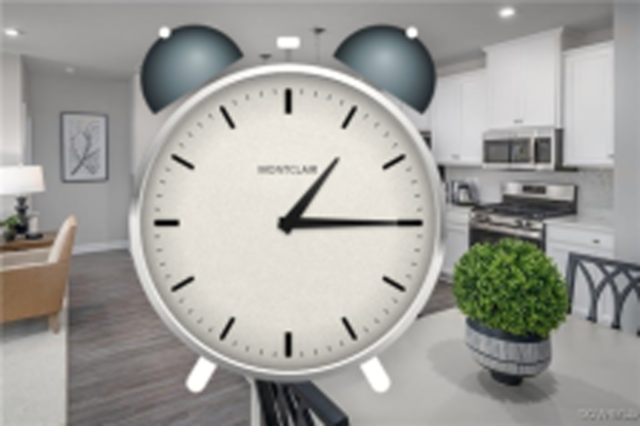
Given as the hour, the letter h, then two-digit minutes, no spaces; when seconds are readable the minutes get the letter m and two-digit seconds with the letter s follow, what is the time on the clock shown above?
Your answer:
1h15
